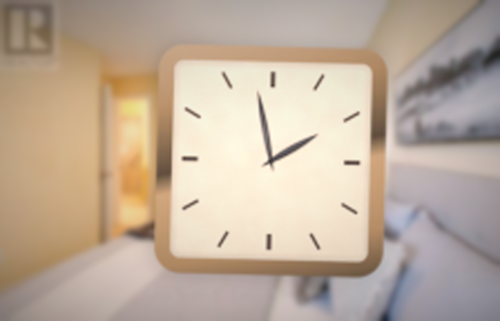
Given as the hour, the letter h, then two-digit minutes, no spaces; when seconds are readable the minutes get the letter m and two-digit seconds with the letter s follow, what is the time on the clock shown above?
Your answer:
1h58
